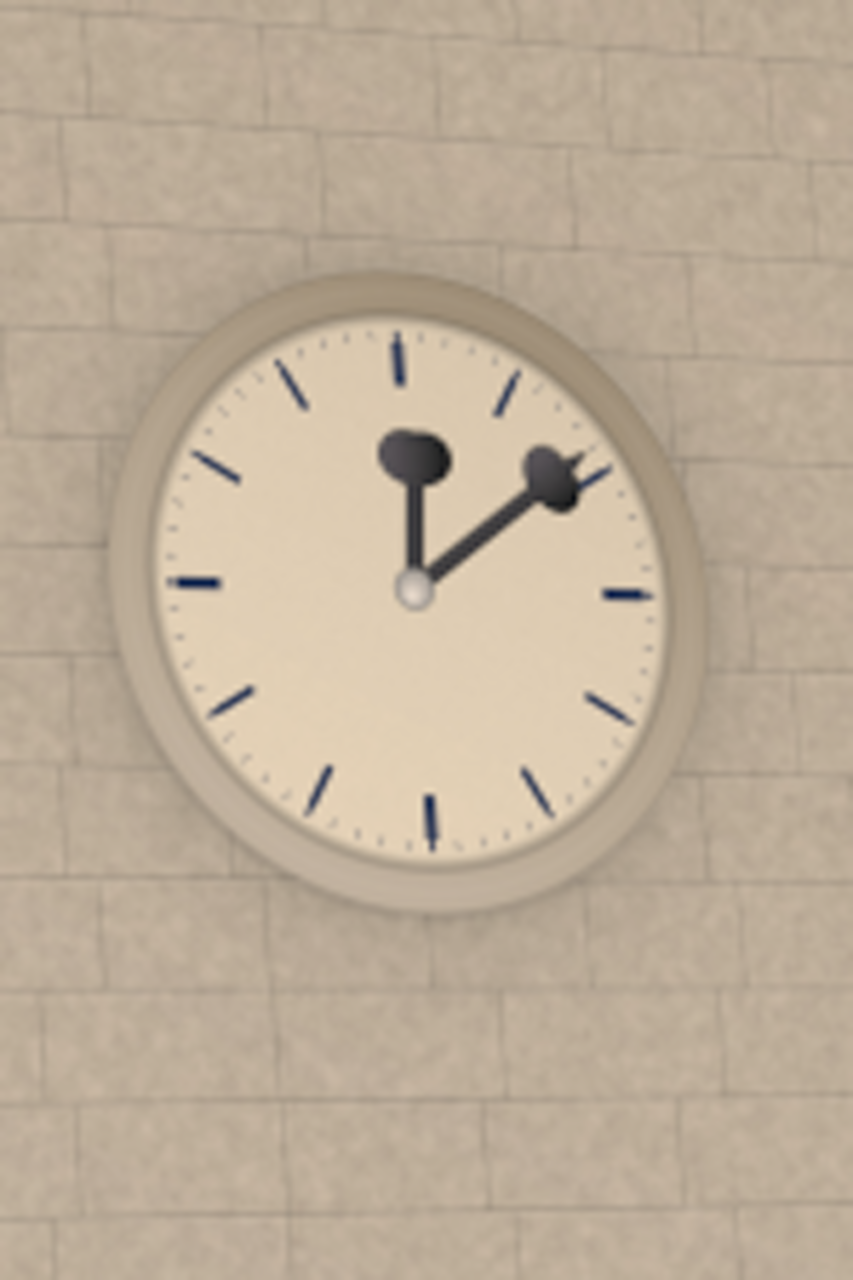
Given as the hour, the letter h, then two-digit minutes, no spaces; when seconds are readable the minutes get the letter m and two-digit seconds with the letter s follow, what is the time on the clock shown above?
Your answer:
12h09
